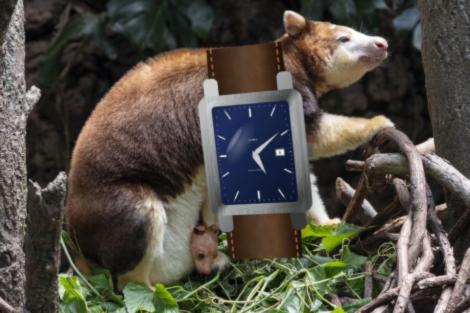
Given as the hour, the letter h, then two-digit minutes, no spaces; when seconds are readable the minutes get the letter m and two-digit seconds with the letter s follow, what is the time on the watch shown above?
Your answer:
5h09
